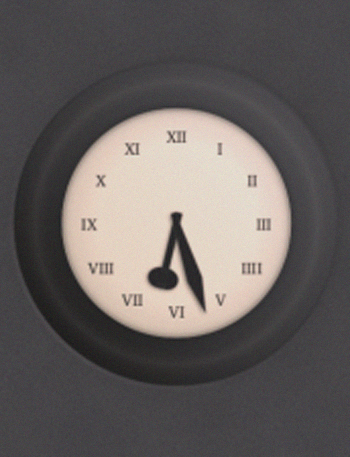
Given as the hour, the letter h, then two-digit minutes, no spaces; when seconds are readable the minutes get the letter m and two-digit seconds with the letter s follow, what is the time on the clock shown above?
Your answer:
6h27
